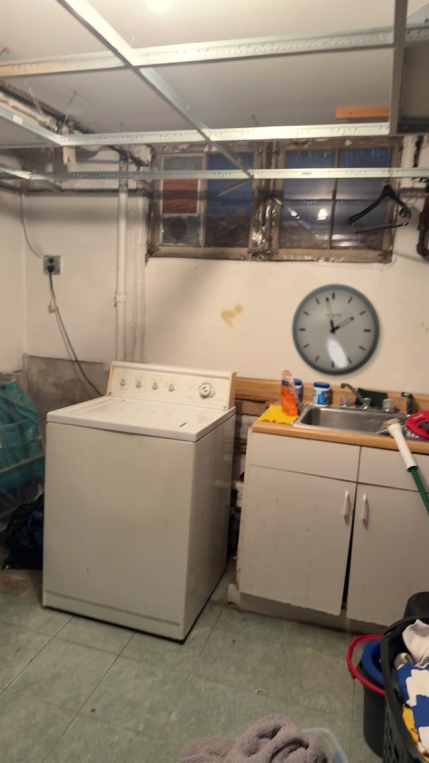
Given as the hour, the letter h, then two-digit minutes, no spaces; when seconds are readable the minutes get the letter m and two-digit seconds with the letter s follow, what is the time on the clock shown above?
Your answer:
1h58
